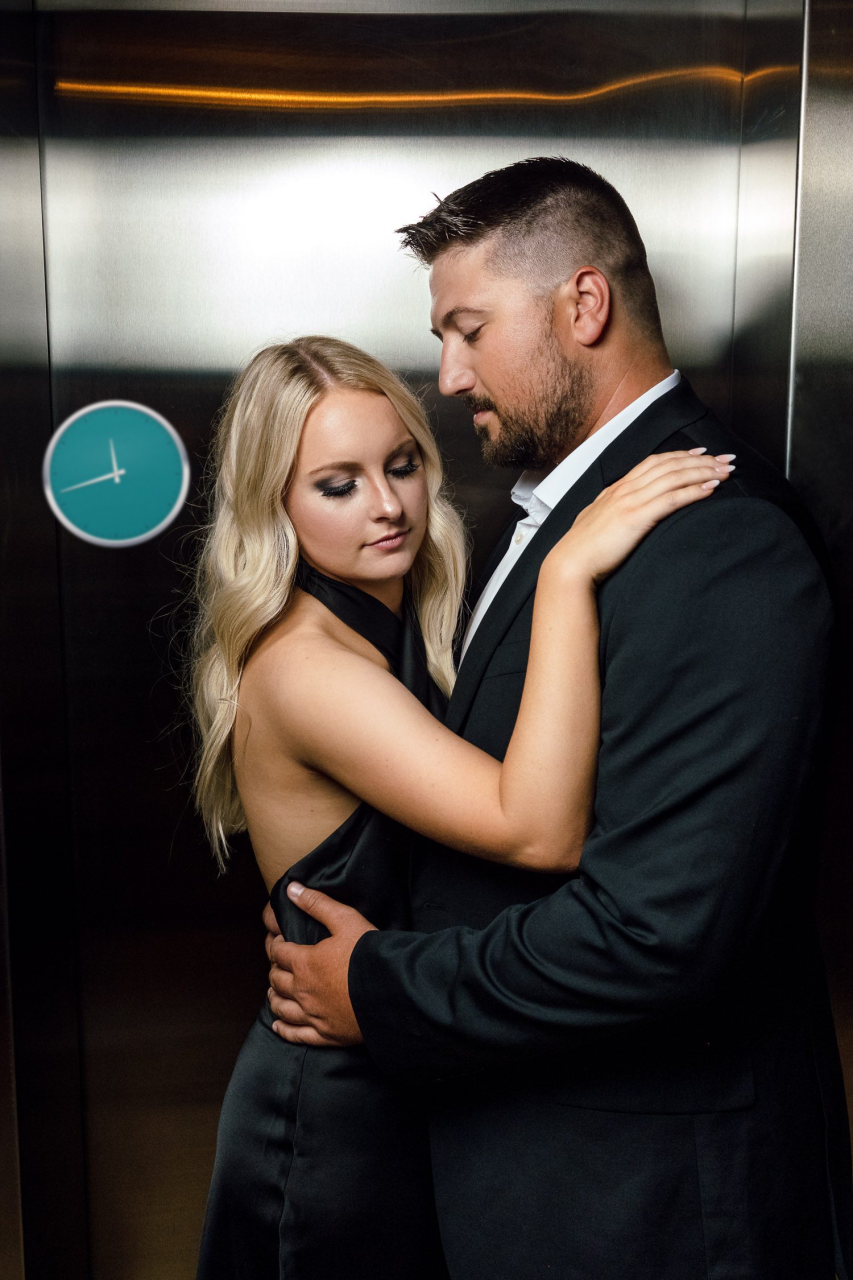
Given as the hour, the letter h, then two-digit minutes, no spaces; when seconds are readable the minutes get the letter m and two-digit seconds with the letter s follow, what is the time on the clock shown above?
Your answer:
11h42
